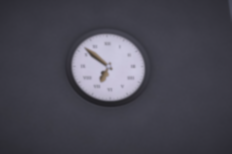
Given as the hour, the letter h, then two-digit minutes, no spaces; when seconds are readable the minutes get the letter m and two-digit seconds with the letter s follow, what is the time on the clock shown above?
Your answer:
6h52
